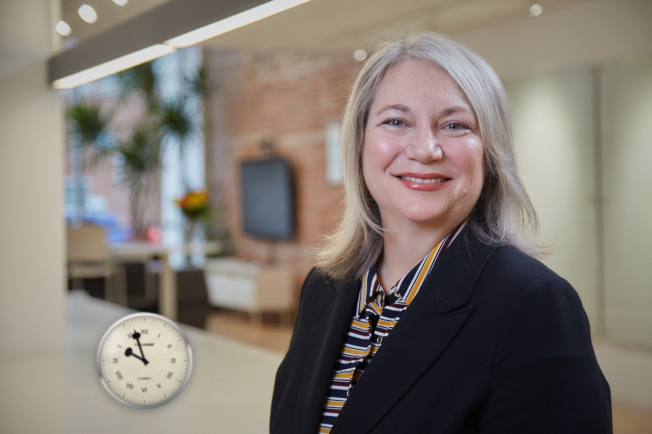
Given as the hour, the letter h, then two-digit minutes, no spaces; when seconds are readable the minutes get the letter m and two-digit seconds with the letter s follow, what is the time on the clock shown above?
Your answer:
9h57
